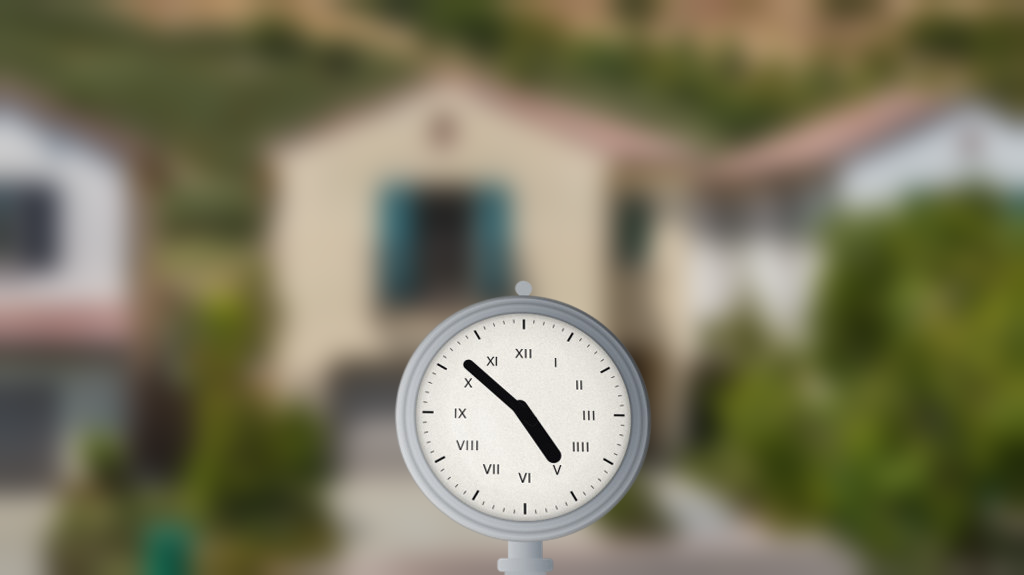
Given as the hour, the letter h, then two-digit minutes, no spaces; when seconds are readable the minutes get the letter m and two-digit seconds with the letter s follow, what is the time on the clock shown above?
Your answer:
4h52
